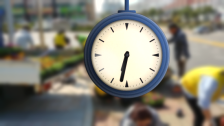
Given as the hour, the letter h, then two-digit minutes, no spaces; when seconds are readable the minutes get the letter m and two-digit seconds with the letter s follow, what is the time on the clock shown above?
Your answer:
6h32
